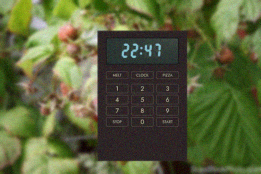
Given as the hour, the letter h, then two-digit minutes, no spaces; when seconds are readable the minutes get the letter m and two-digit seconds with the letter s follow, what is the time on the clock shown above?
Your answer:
22h47
